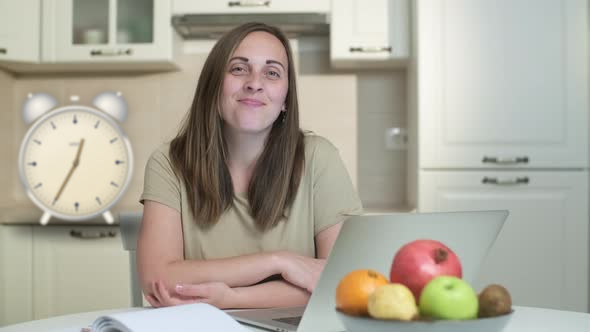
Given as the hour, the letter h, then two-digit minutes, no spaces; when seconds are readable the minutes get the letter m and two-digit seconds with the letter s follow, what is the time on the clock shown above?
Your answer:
12h35
